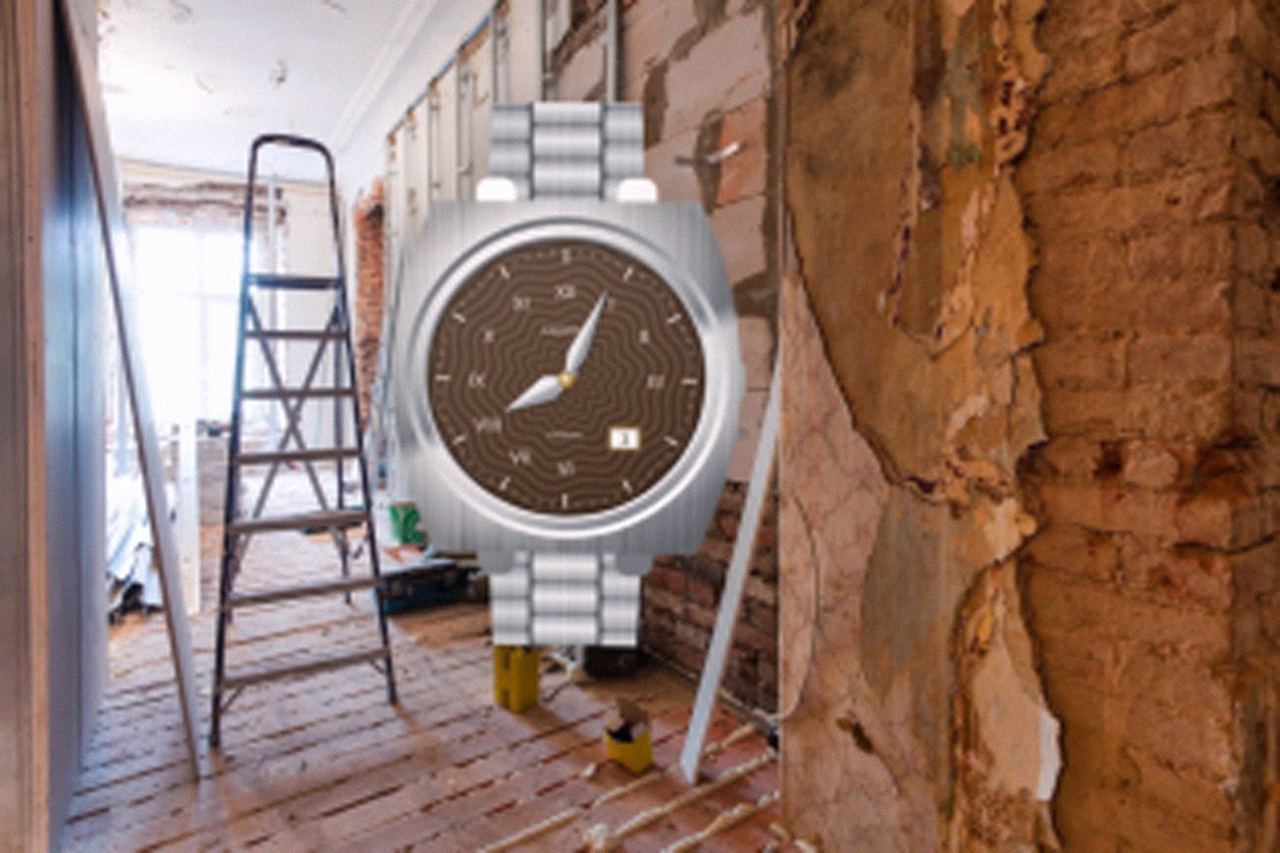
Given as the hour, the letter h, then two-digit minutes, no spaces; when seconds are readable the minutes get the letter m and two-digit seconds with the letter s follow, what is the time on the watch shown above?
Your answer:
8h04
